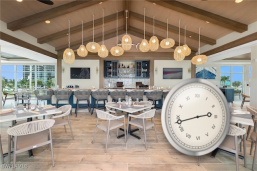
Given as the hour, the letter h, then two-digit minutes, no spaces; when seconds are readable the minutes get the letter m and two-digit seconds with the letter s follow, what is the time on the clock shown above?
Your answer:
2h43
